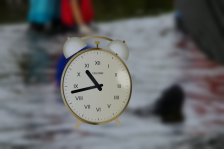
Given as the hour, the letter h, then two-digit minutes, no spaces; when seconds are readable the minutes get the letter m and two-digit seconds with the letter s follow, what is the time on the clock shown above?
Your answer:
10h43
